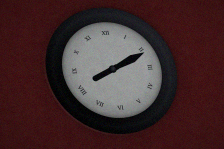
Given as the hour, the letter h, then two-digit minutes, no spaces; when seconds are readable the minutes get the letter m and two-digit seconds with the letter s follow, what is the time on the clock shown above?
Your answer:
8h11
